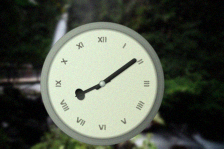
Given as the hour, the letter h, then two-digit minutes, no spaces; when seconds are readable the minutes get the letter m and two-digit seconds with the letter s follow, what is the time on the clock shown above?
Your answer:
8h09
